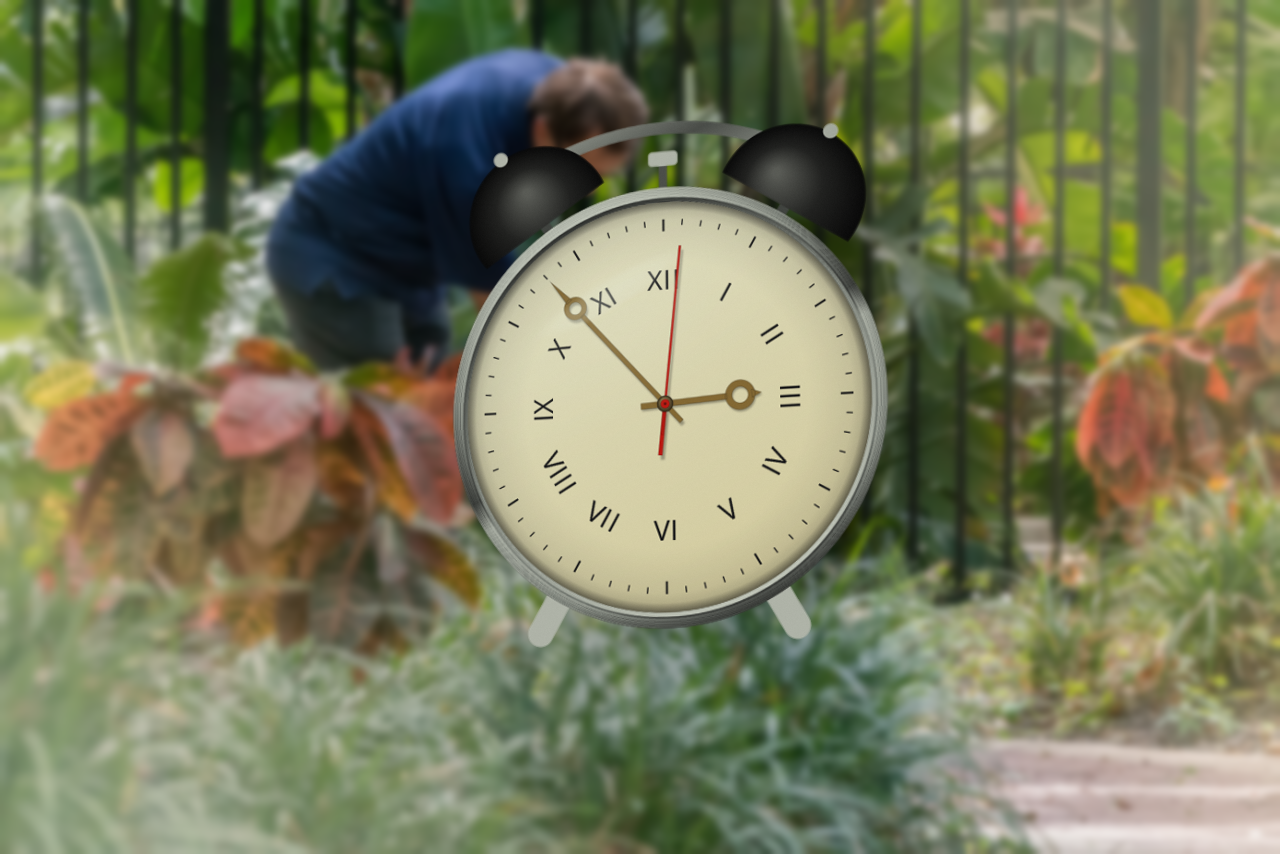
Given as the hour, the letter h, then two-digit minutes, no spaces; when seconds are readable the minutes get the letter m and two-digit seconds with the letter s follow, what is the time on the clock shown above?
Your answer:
2h53m01s
